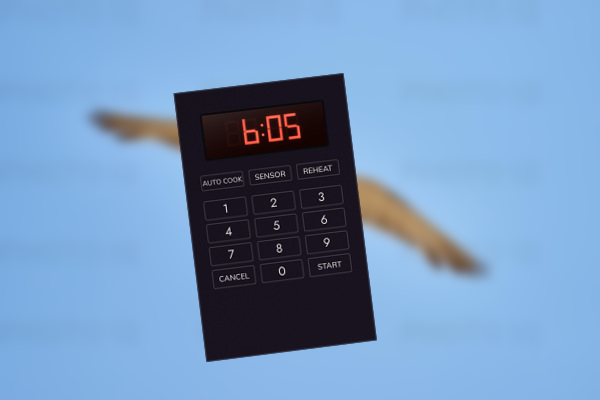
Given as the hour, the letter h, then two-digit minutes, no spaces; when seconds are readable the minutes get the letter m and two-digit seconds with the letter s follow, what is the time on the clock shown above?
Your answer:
6h05
